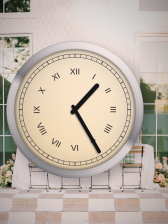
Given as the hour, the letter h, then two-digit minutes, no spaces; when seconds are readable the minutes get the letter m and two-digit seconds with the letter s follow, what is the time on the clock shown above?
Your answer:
1h25
